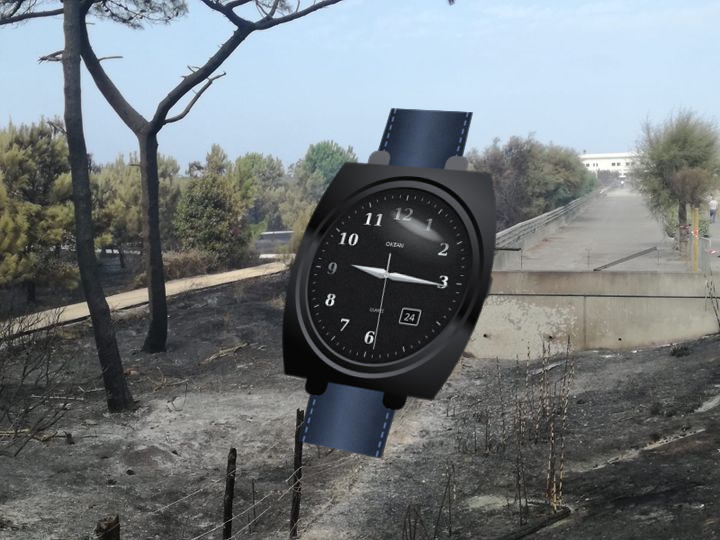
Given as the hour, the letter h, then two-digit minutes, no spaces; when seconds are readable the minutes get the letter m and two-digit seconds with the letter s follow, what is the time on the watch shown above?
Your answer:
9h15m29s
